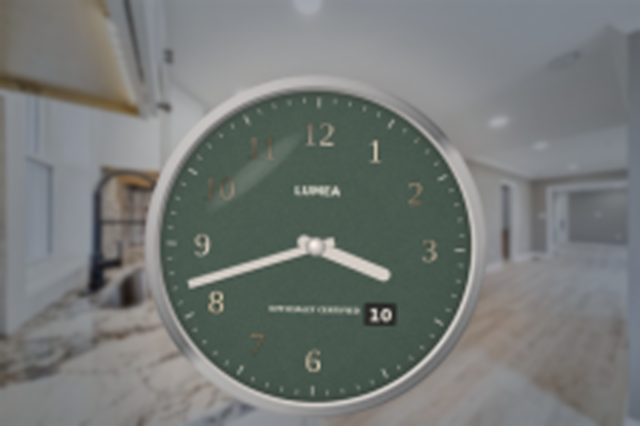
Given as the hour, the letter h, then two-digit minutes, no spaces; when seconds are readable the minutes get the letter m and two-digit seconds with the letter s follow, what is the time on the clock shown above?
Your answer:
3h42
